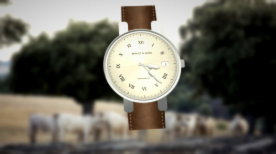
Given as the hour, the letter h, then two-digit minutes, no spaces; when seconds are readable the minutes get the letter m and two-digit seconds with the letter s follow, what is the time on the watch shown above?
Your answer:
3h23
